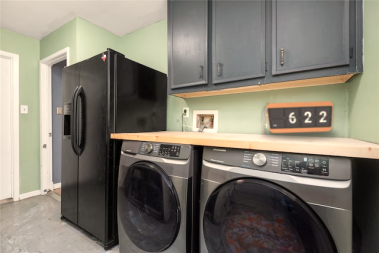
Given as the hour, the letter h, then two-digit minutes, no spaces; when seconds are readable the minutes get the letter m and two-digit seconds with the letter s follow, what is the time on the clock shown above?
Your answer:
6h22
